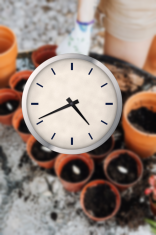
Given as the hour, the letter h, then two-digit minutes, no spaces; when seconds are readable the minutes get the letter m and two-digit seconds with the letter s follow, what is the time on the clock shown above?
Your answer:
4h41
